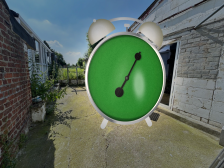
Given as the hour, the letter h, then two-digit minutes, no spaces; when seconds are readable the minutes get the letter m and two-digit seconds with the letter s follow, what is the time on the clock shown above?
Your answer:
7h05
